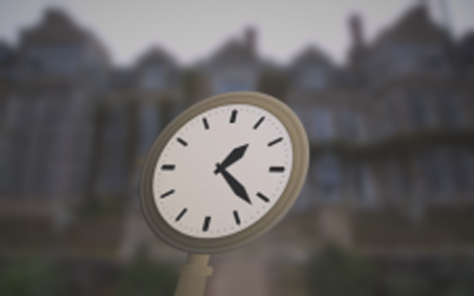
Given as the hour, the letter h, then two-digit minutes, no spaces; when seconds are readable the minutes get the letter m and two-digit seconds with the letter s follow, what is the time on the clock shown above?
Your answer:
1h22
